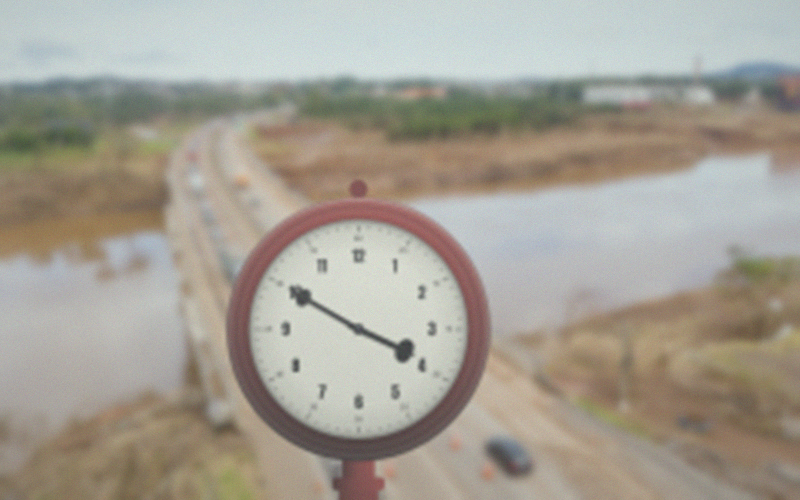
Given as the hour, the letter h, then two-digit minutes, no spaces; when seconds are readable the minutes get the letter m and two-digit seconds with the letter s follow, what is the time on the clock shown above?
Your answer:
3h50
